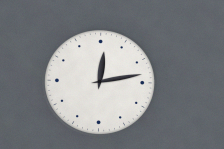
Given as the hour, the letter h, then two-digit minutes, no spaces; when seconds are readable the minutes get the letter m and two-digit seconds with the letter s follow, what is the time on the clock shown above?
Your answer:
12h13
